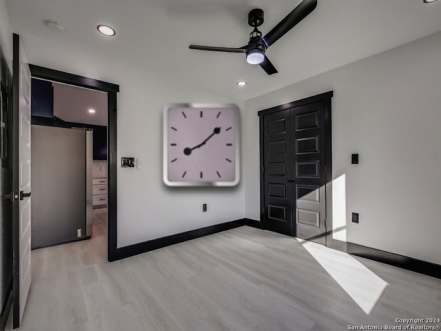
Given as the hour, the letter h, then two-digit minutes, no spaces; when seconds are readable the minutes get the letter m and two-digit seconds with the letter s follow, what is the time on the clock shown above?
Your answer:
8h08
